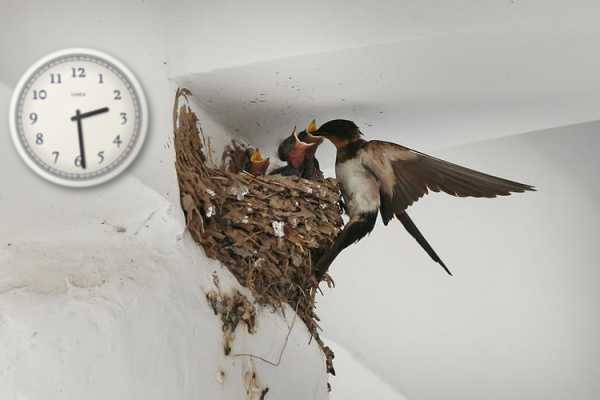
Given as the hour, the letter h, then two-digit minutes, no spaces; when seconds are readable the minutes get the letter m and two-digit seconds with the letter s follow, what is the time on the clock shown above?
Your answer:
2h29
